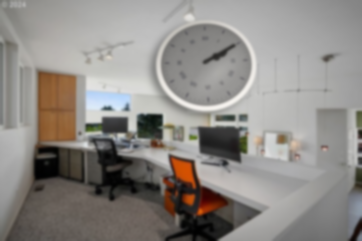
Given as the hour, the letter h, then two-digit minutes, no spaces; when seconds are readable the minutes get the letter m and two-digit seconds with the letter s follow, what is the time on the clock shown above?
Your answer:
2h10
